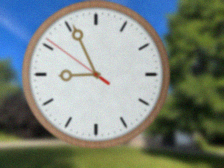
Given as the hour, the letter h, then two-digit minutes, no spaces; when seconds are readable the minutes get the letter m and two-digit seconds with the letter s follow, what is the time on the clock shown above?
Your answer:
8h55m51s
